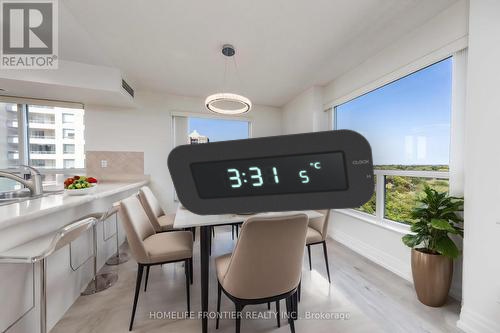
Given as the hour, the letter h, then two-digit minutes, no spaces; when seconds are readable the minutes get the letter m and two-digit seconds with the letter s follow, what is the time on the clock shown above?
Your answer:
3h31
